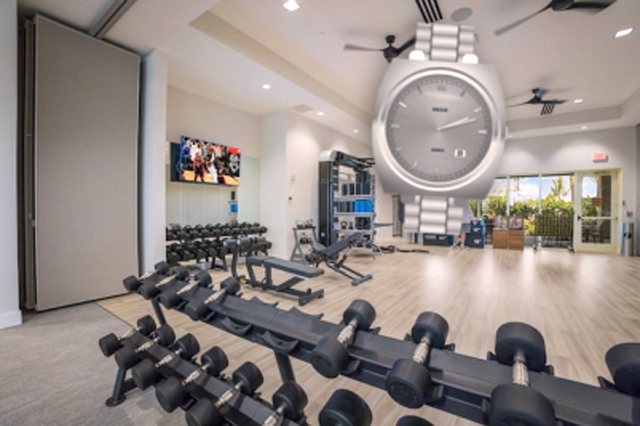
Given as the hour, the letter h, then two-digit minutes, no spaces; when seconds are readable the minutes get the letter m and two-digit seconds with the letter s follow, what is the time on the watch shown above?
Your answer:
2h12
